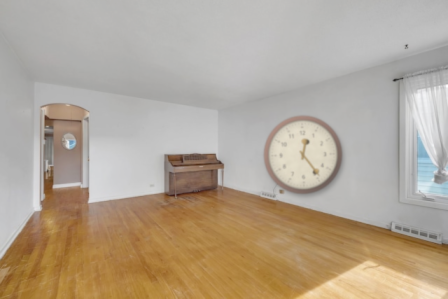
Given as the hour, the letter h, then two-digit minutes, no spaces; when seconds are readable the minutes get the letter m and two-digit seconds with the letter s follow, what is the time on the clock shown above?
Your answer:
12h24
